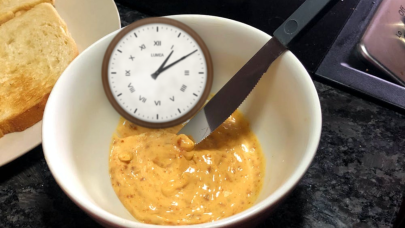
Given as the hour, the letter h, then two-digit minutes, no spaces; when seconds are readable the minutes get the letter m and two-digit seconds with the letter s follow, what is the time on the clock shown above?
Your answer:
1h10
